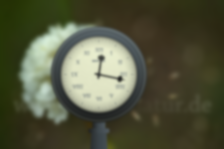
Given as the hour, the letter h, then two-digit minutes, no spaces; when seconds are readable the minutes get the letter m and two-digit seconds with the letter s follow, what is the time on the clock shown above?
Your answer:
12h17
